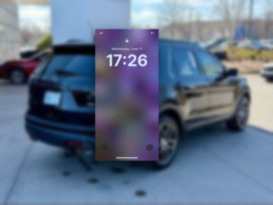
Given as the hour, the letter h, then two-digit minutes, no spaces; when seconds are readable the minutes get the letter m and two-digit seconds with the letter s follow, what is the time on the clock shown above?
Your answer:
17h26
